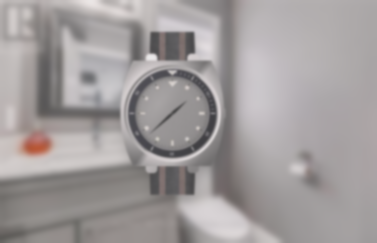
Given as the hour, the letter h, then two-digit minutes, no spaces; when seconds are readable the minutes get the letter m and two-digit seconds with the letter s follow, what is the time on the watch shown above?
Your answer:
1h38
